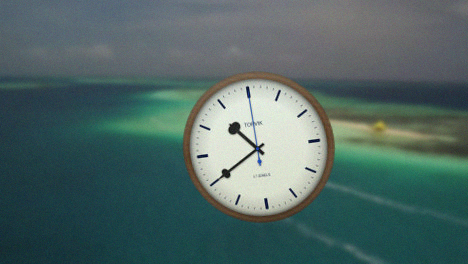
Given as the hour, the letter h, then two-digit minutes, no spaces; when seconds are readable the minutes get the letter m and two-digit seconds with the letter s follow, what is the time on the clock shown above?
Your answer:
10h40m00s
